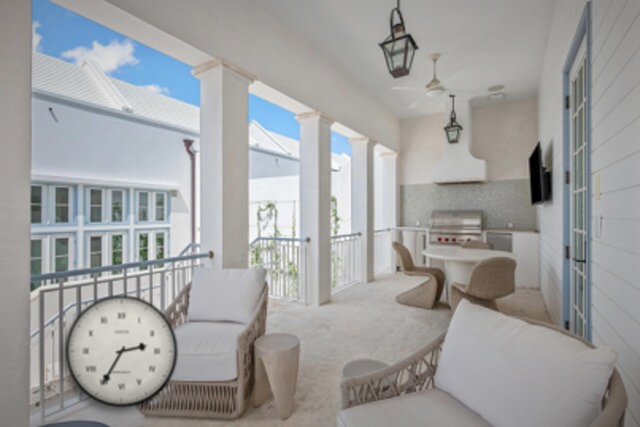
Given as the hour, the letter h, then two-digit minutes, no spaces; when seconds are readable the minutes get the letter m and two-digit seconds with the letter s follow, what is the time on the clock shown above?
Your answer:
2h35
